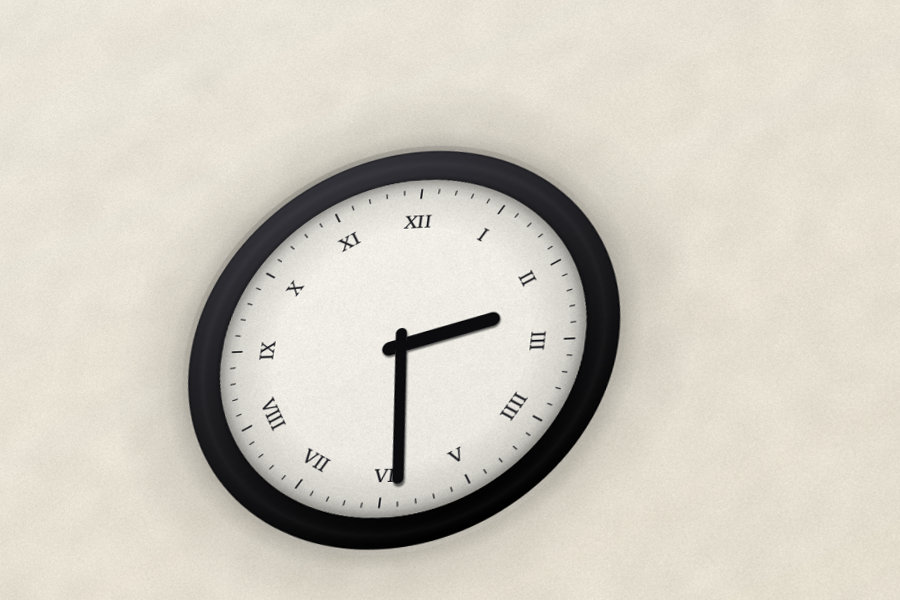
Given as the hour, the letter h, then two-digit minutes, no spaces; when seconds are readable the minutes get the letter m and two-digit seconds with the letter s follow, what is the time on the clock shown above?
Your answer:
2h29
